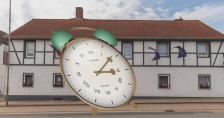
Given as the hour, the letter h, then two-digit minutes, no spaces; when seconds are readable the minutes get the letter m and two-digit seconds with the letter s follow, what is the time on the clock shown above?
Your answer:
3h09
